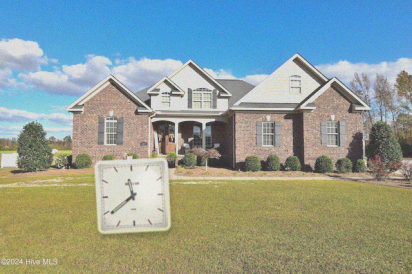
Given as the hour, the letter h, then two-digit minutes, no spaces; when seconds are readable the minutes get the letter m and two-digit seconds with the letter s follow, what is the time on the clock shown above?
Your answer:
11h39
